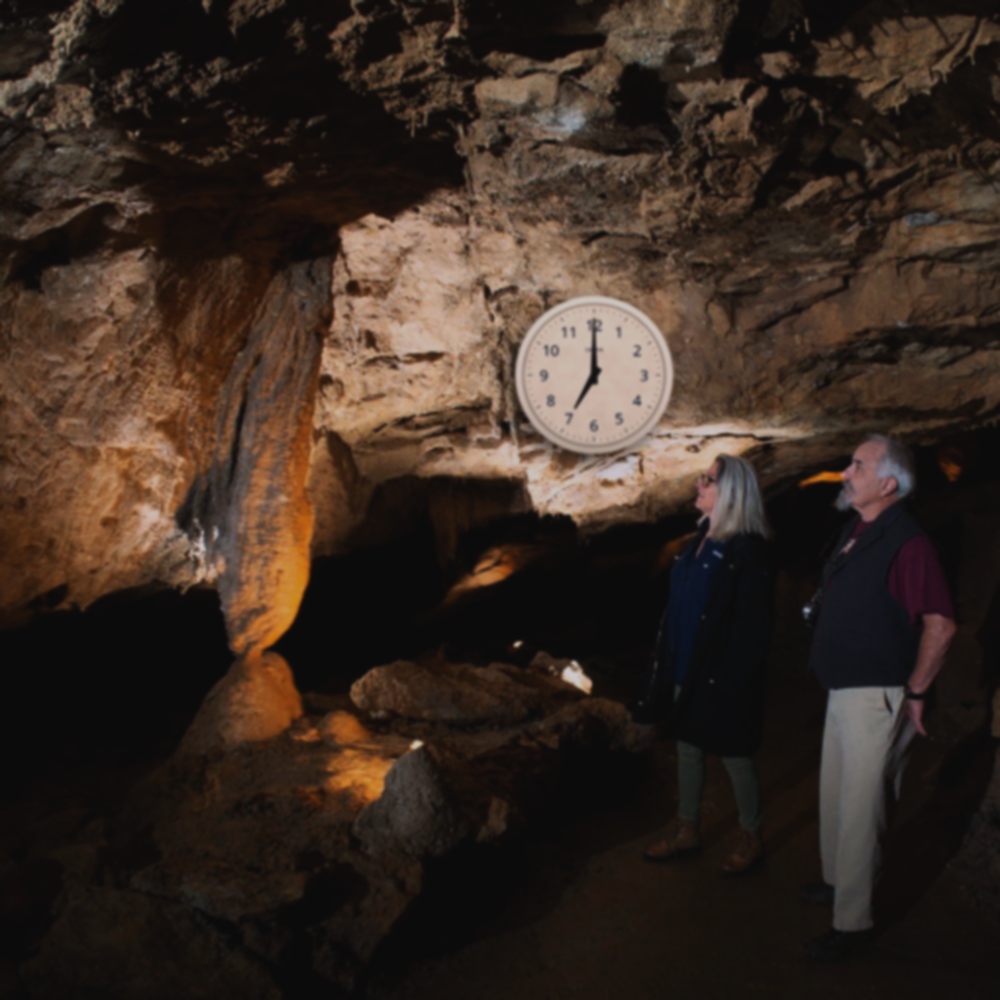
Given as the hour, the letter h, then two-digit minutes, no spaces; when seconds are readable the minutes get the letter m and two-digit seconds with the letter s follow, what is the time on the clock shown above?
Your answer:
7h00
